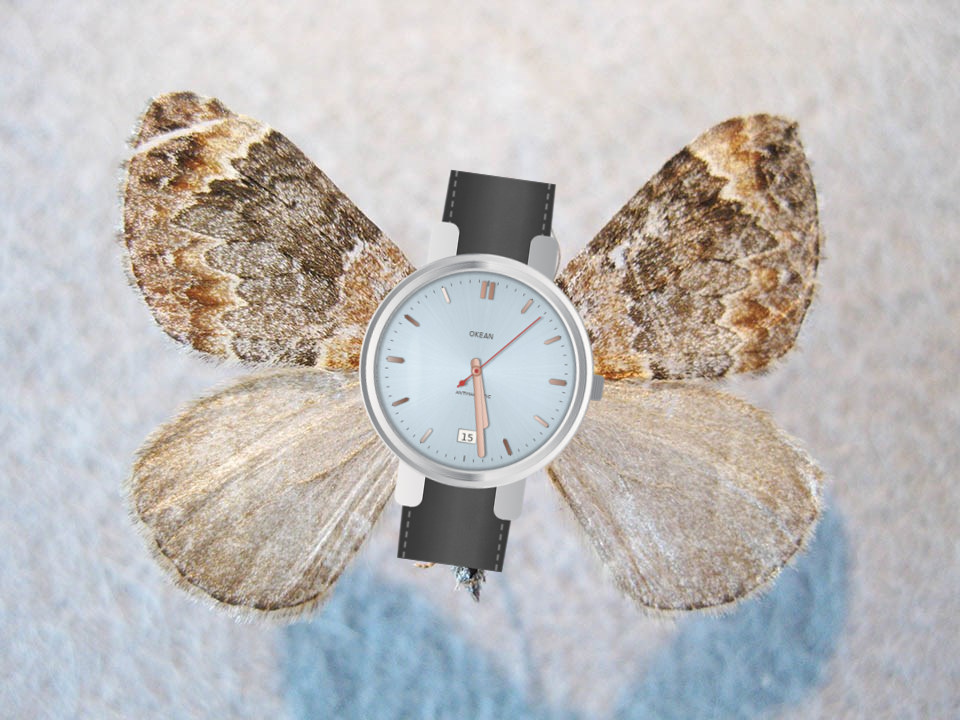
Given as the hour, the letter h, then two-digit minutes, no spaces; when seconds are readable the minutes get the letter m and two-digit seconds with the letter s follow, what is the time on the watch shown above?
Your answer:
5h28m07s
